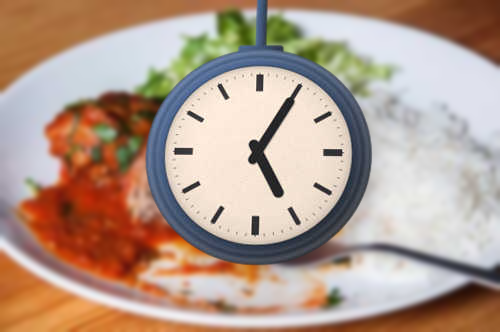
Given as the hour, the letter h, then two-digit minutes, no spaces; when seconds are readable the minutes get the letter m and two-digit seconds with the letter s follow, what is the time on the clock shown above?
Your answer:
5h05
